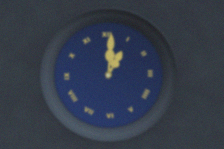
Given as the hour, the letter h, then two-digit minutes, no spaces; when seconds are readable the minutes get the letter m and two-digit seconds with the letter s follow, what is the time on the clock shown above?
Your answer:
1h01
